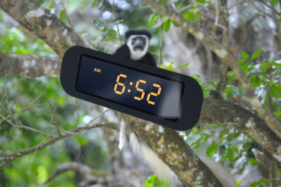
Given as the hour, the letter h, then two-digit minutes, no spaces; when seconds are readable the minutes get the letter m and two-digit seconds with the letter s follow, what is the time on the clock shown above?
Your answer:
6h52
